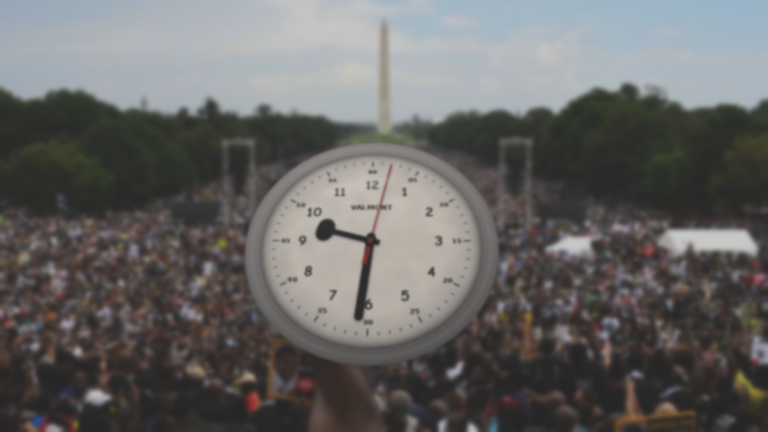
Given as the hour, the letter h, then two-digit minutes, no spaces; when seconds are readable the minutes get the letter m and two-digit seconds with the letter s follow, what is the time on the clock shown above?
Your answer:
9h31m02s
